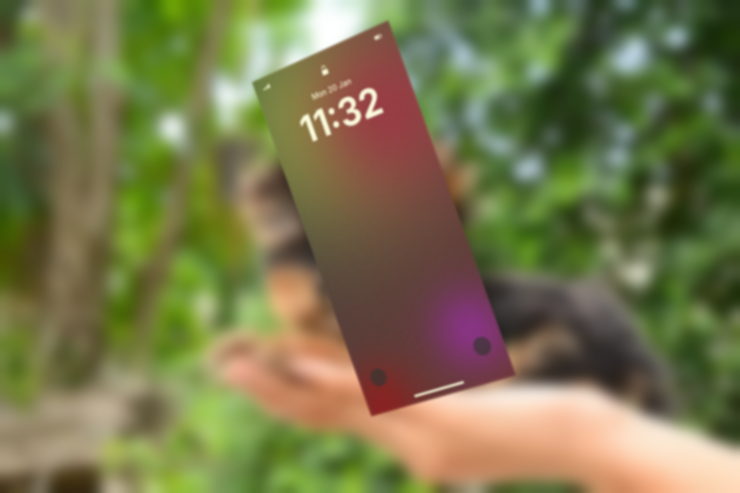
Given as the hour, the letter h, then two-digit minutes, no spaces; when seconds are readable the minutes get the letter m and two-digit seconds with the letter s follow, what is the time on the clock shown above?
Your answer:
11h32
